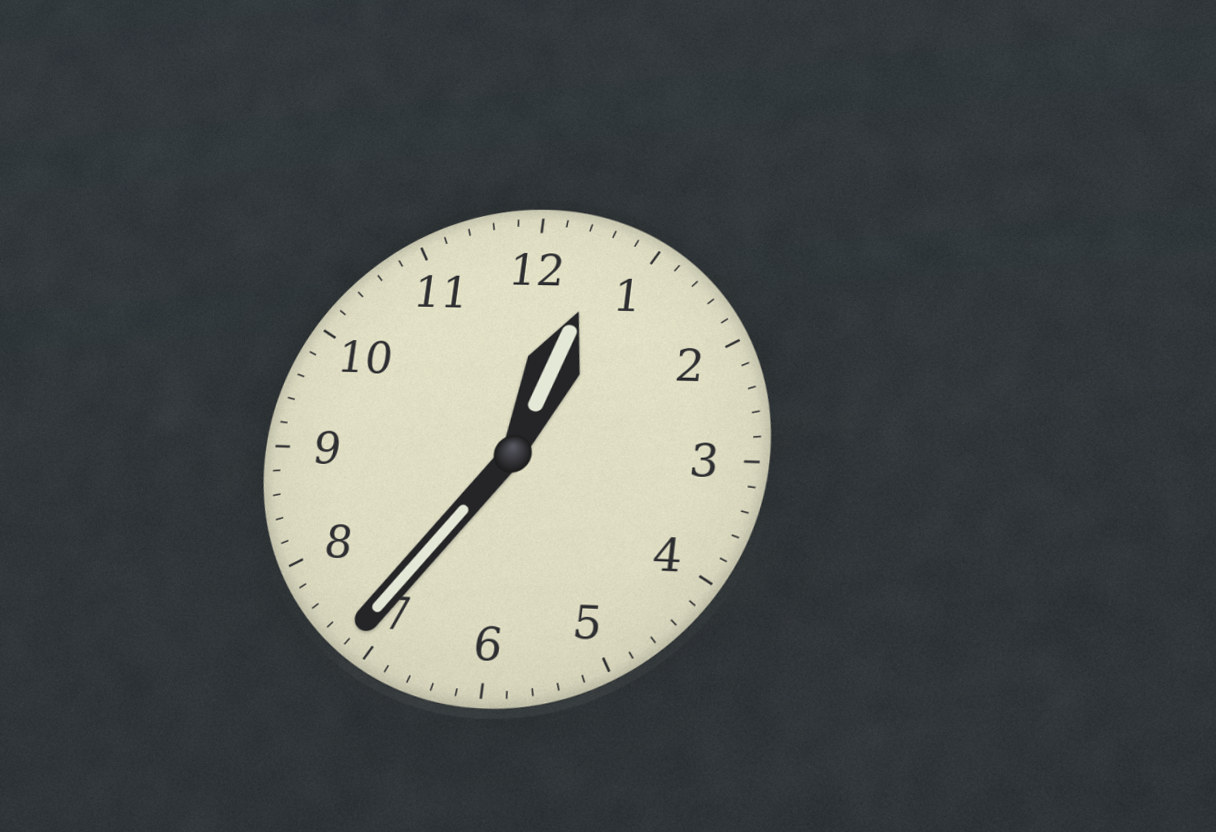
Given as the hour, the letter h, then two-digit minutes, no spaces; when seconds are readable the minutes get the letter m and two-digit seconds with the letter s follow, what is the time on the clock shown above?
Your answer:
12h36
